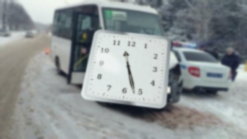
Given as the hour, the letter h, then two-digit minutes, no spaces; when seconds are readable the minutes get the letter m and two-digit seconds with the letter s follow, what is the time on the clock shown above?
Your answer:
11h27
